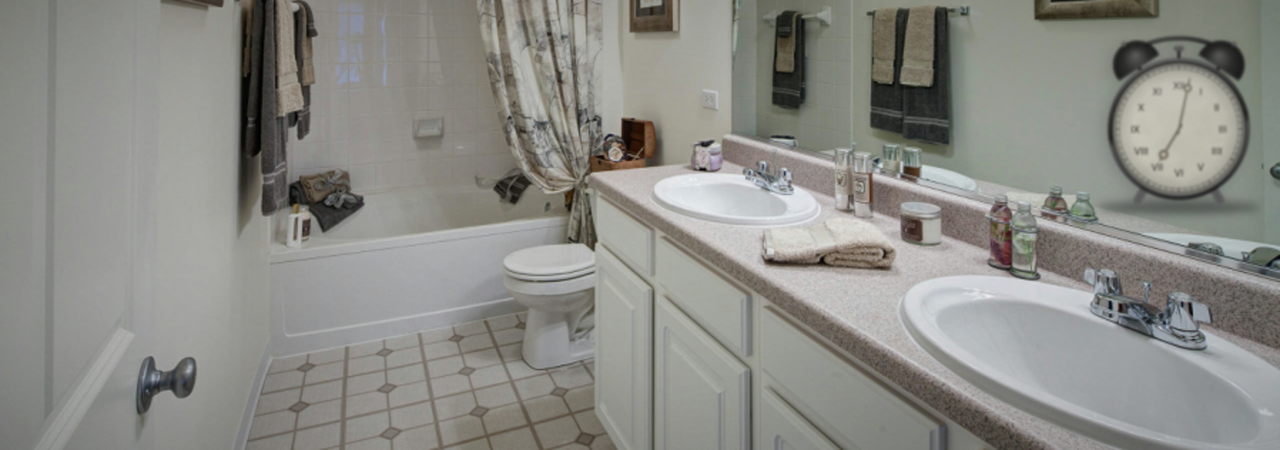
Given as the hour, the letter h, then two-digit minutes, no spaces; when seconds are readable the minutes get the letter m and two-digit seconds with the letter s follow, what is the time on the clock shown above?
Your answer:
7h02
